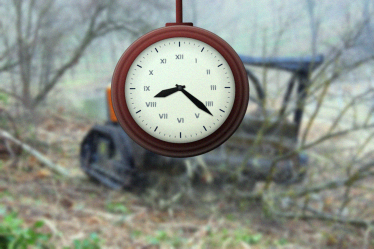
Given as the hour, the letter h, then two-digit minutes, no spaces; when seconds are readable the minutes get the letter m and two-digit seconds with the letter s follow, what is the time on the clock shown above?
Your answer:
8h22
